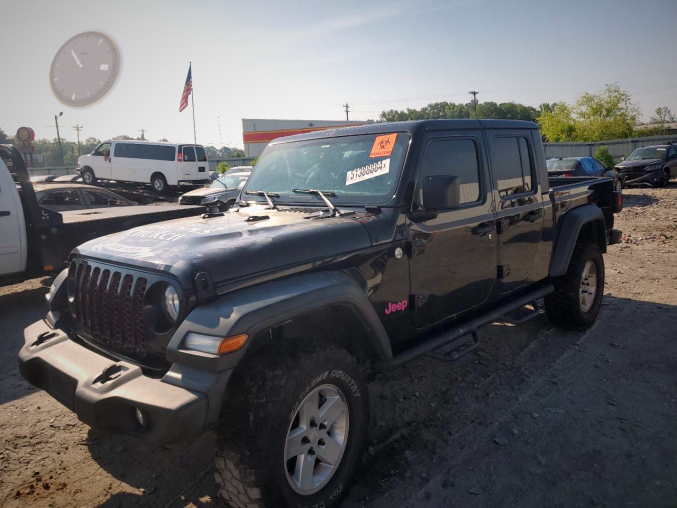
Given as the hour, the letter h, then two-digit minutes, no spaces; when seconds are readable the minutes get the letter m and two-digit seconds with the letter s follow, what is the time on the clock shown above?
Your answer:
10h53
